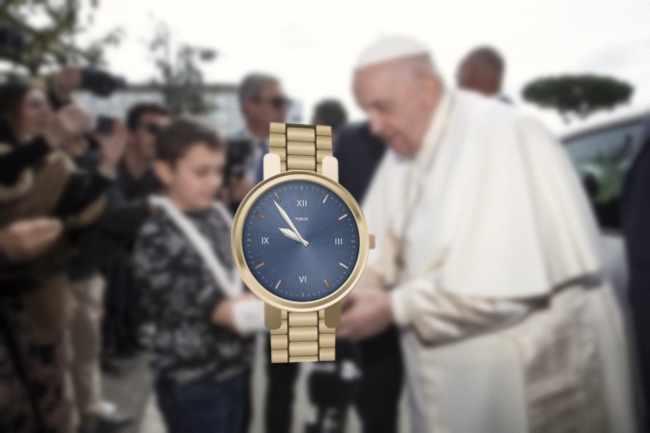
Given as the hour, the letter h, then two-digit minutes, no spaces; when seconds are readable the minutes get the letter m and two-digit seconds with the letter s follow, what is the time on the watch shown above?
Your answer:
9h54
